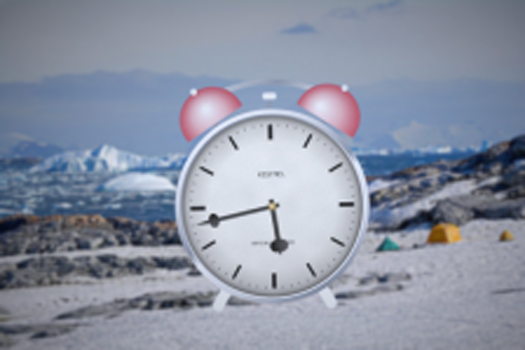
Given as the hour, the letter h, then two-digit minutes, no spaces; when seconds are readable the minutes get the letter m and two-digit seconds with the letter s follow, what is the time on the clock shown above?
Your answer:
5h43
